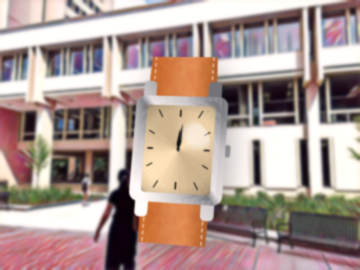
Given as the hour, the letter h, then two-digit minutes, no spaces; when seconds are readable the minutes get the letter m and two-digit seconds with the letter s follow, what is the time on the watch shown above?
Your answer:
12h01
